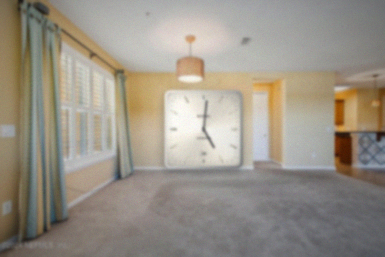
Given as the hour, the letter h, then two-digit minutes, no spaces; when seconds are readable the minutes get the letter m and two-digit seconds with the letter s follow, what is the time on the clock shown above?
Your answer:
5h01
